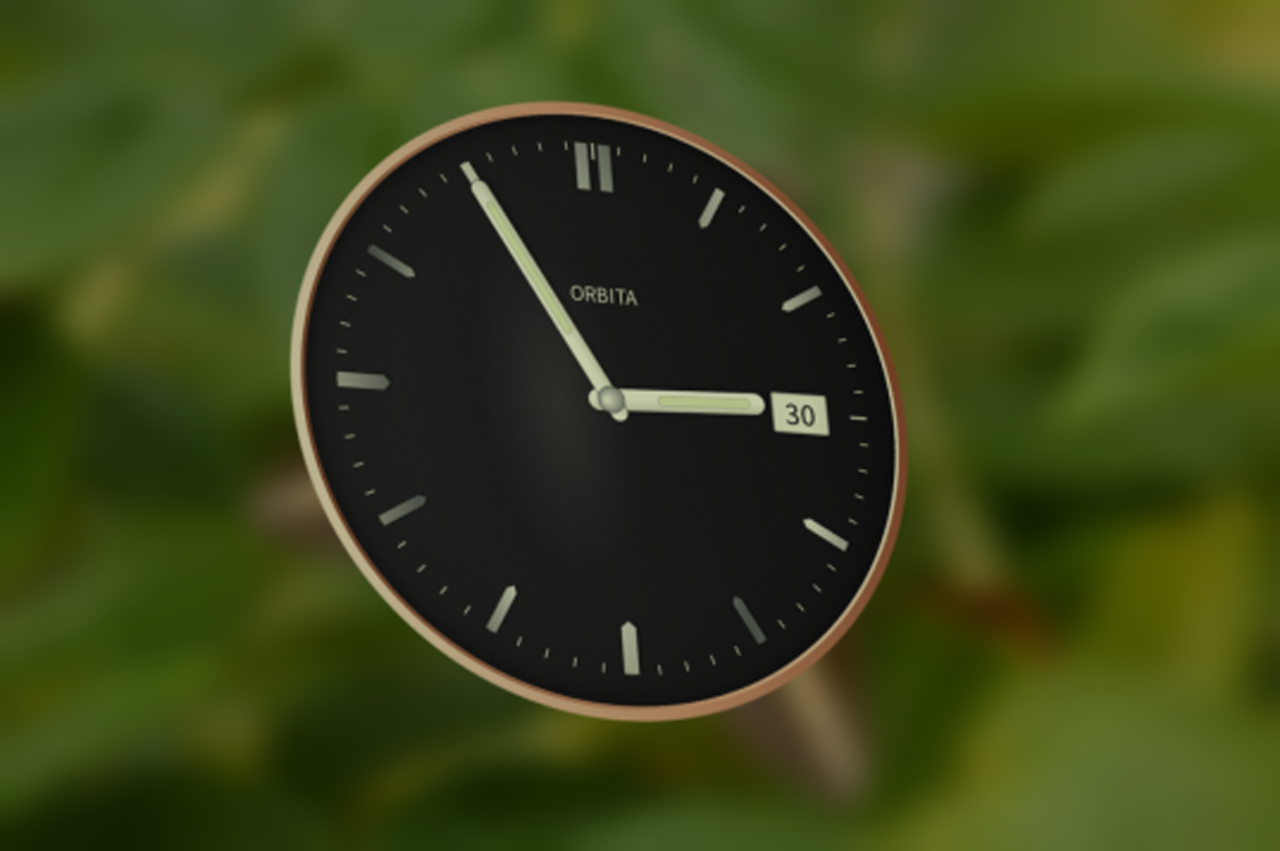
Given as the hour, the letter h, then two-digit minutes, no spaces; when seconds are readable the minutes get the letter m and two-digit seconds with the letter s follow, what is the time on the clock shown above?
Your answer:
2h55
